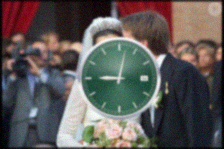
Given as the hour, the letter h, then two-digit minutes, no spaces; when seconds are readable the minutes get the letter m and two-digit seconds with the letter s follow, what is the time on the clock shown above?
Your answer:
9h02
